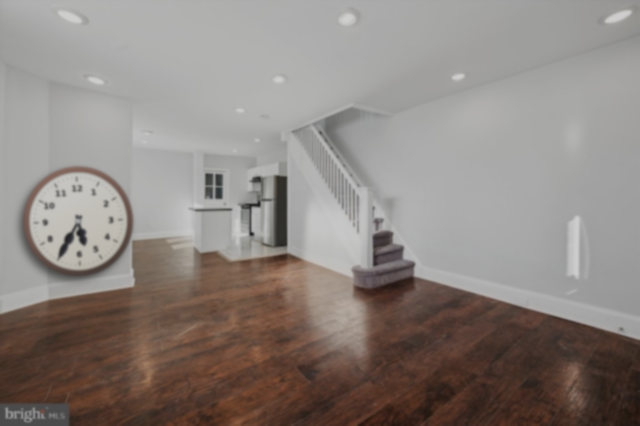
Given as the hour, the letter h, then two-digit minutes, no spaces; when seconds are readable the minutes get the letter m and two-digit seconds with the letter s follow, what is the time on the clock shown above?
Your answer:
5h35
